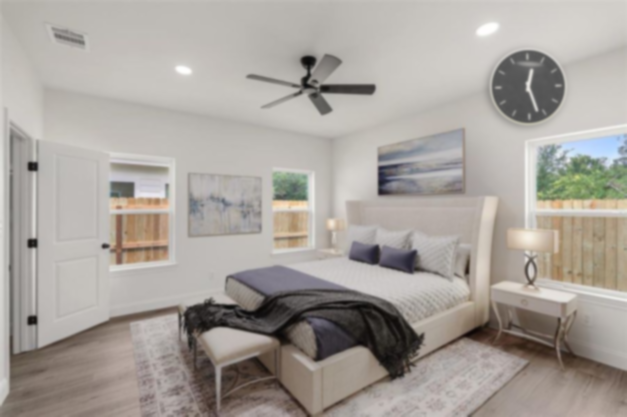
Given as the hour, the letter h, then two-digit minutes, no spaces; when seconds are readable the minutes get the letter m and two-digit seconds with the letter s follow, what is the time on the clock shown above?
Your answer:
12h27
